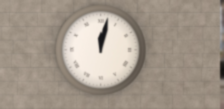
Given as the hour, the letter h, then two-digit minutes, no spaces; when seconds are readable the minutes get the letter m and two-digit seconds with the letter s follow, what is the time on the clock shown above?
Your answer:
12h02
